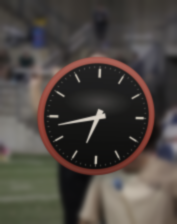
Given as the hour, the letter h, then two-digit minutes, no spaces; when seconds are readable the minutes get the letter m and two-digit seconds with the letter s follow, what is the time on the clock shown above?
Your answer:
6h43
